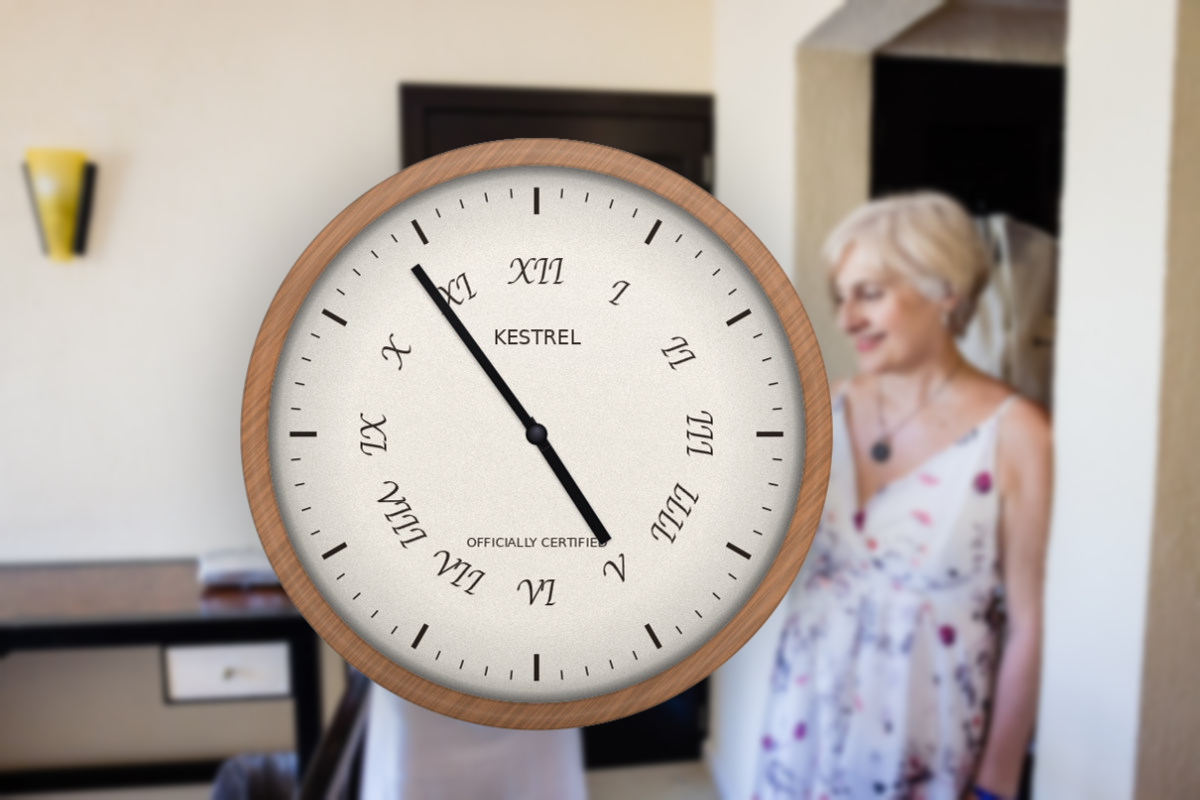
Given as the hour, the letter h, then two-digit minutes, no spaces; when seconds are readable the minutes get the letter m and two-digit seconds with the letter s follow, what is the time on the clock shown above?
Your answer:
4h54
